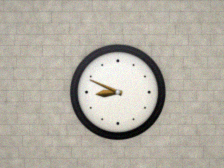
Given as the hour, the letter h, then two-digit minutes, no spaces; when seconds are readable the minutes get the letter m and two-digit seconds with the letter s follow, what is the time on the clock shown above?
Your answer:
8h49
